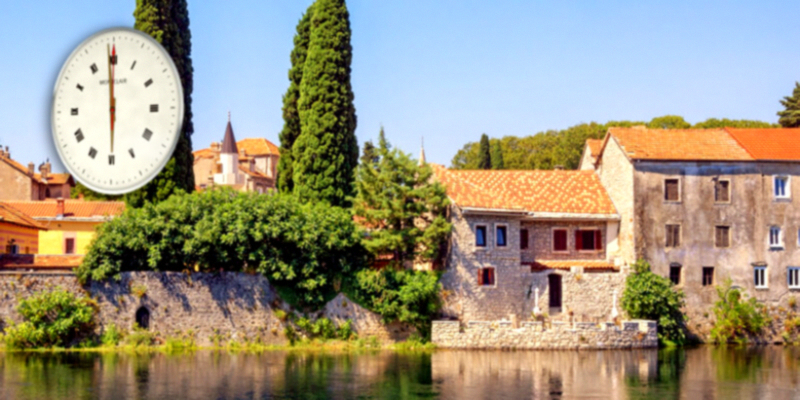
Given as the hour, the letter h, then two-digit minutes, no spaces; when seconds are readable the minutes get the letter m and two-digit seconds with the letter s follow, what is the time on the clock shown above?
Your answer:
5h59m00s
